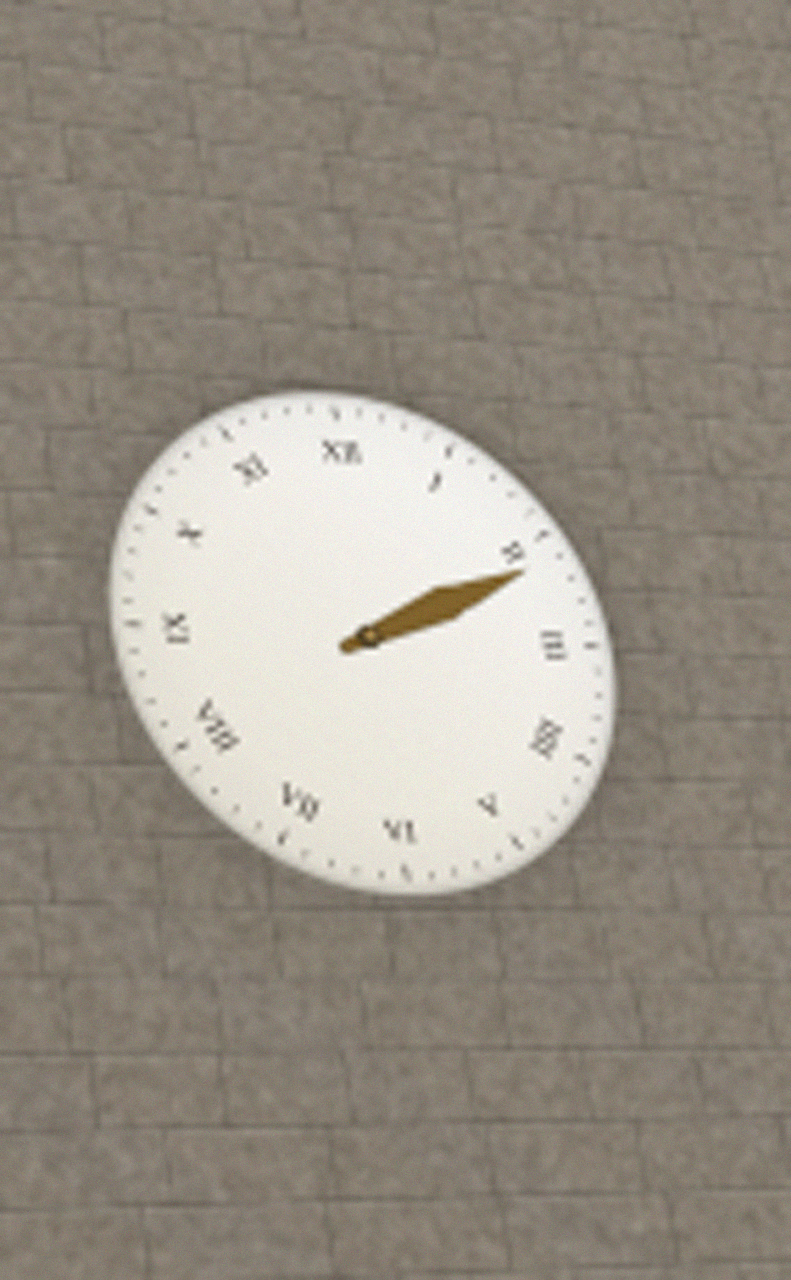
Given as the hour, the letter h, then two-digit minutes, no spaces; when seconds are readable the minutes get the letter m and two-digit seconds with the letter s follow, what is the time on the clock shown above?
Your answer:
2h11
